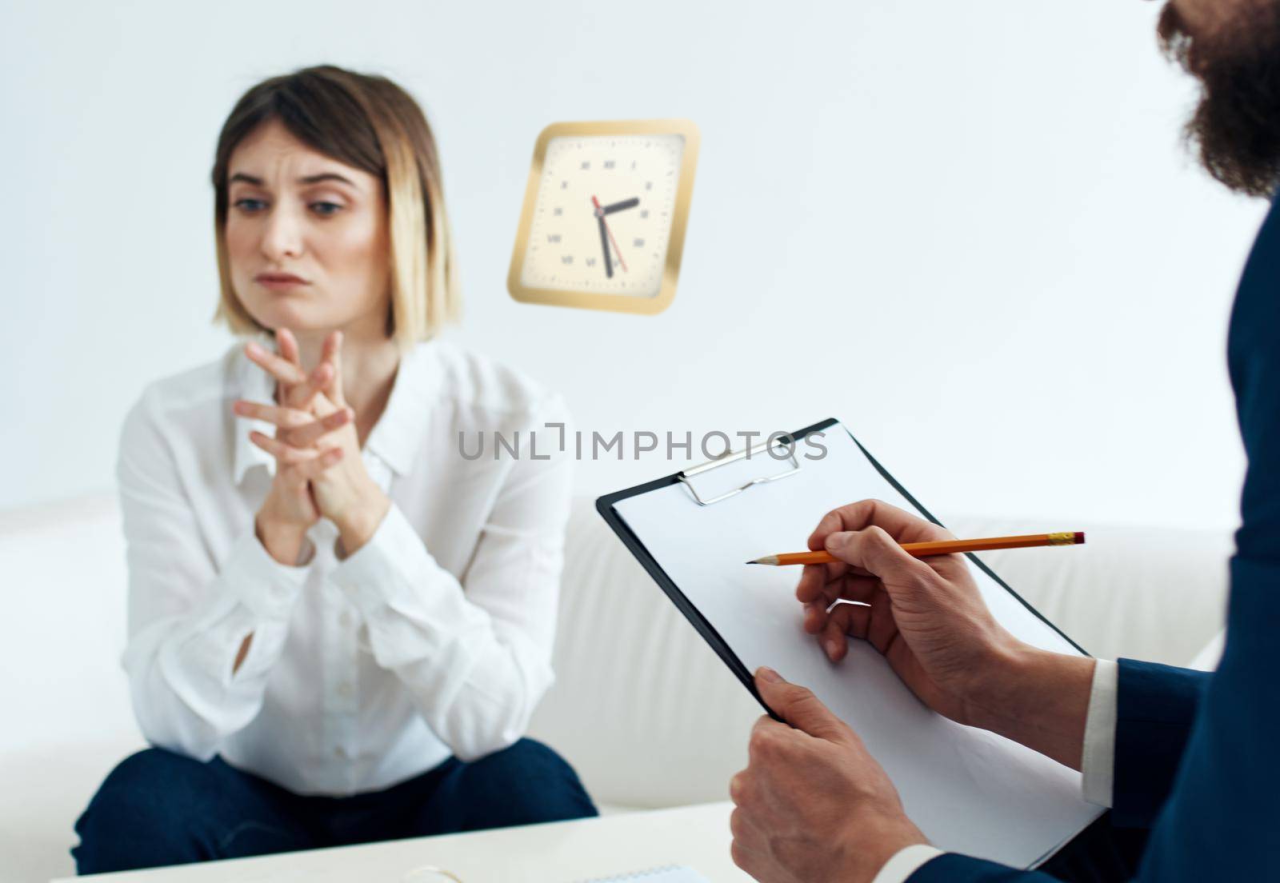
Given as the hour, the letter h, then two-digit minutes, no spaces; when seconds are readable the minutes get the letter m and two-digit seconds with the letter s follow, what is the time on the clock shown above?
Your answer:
2h26m24s
